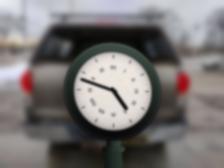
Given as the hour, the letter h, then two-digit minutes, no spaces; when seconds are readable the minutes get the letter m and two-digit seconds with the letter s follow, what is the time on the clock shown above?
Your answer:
4h48
